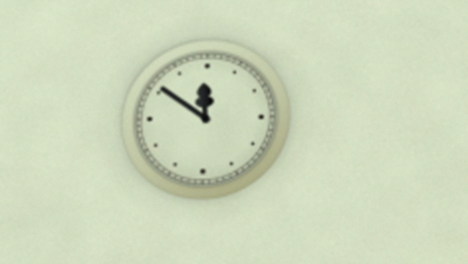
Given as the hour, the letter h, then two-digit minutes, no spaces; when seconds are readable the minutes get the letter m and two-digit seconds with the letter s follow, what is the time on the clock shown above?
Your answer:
11h51
